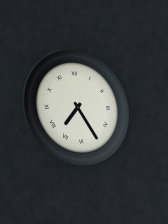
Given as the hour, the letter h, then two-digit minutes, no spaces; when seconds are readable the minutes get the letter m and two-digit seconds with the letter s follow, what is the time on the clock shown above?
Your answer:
7h25
